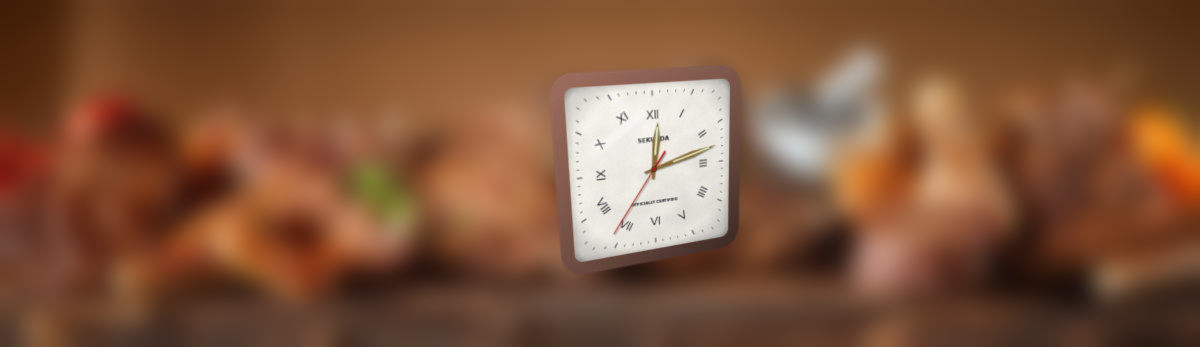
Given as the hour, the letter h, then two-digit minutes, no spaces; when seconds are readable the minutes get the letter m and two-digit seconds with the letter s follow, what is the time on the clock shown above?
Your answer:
12h12m36s
